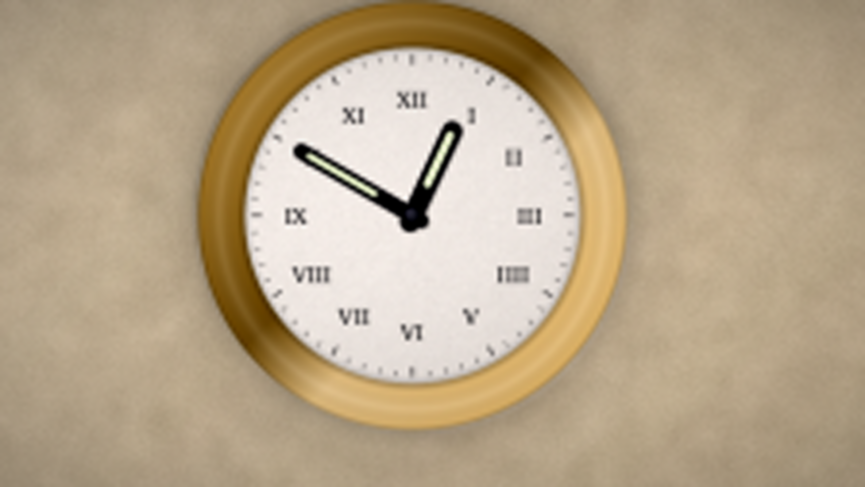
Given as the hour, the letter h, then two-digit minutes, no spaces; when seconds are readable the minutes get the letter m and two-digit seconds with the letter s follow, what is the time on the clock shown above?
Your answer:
12h50
